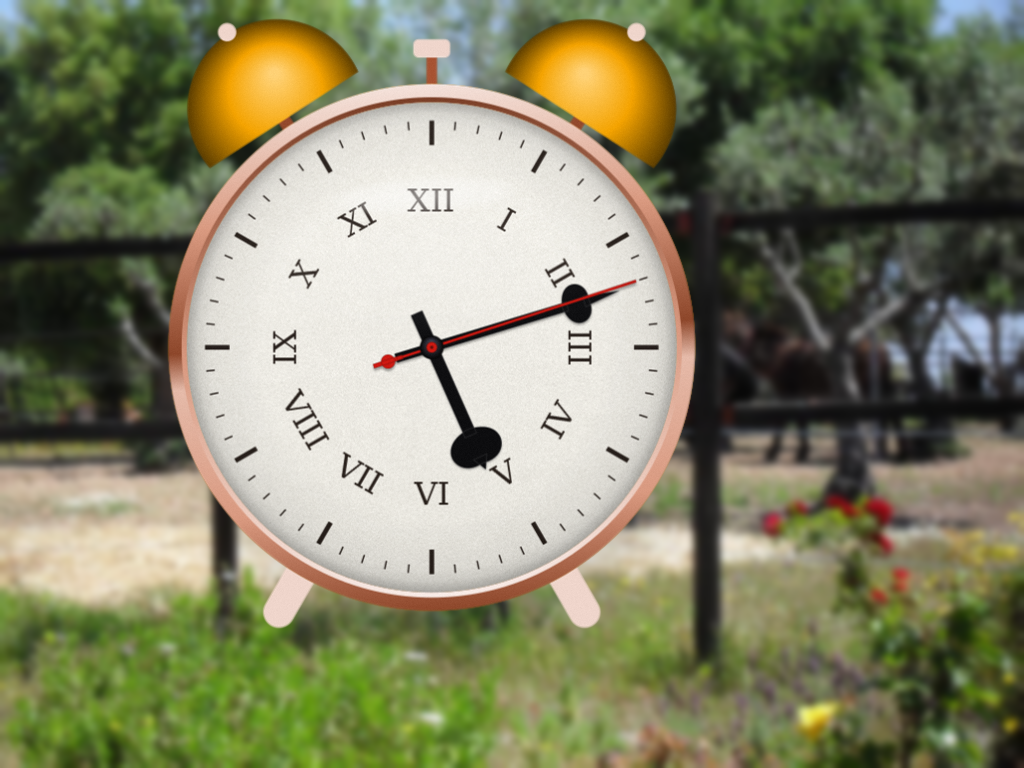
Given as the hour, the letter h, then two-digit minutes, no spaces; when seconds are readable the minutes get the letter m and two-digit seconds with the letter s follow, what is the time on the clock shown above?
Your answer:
5h12m12s
